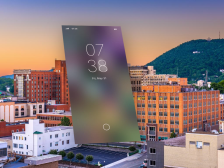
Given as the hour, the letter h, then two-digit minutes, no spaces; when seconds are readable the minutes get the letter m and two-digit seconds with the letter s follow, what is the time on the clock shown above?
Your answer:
7h38
